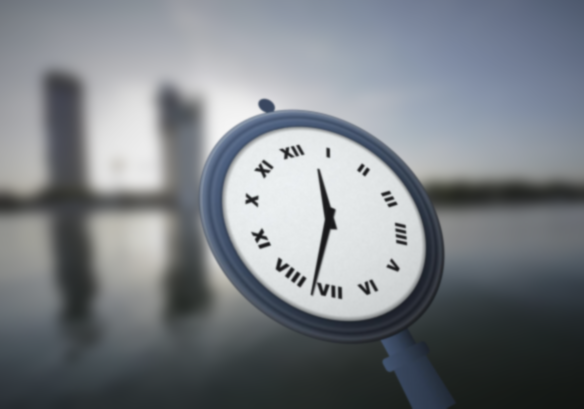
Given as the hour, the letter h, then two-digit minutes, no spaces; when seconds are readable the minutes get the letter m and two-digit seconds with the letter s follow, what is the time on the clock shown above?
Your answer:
12h37
